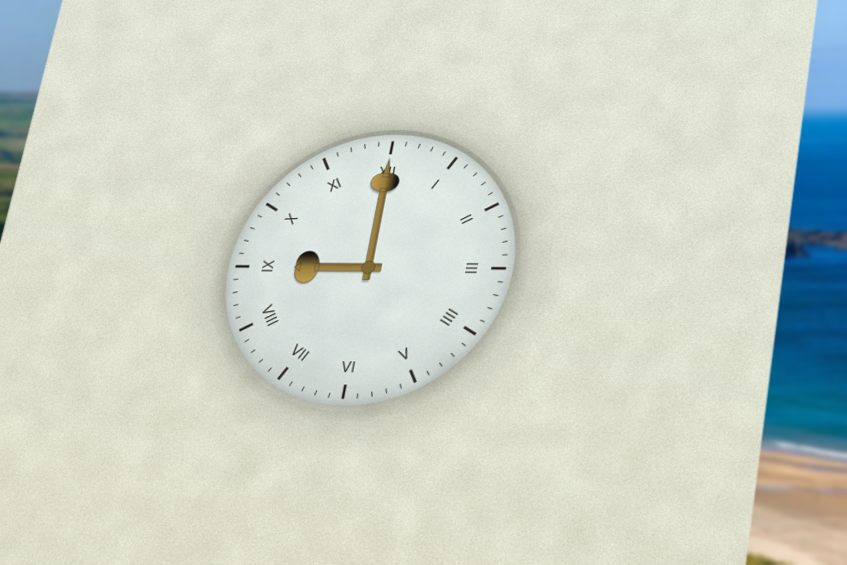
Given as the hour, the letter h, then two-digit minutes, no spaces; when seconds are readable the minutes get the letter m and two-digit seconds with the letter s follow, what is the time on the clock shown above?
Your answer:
9h00
